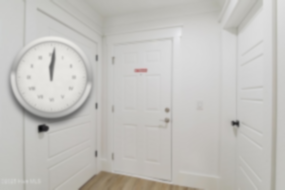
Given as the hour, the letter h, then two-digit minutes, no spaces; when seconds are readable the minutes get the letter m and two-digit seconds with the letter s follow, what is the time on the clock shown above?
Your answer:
12h01
